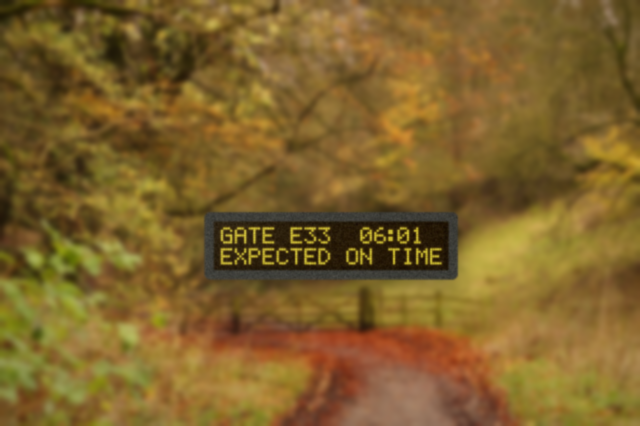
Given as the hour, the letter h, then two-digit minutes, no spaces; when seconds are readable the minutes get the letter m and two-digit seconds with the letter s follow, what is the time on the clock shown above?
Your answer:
6h01
